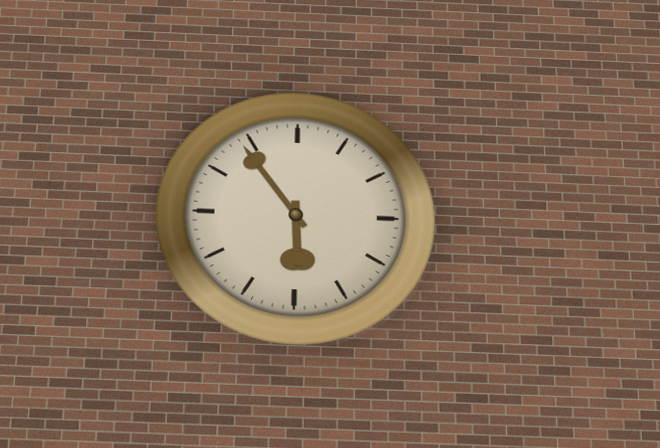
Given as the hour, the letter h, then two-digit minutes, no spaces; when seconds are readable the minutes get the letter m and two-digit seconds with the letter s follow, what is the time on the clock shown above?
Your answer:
5h54
